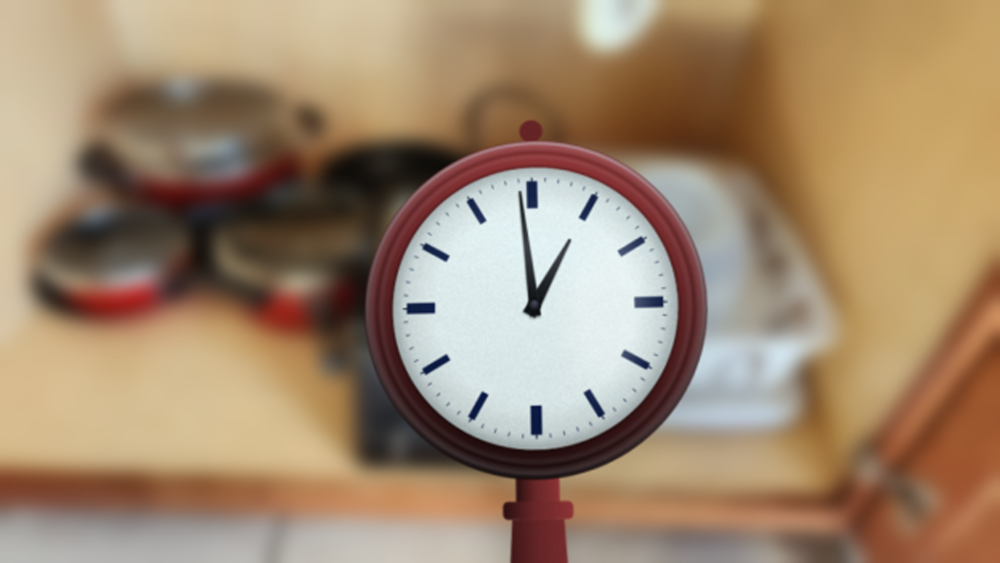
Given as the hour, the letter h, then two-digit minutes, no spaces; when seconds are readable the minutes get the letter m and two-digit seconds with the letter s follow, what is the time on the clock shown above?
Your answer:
12h59
